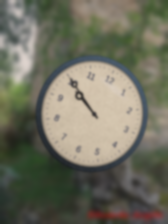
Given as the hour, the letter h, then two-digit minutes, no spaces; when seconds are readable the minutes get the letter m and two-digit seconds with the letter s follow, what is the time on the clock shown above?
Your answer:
9h50
